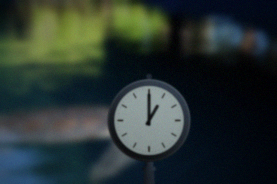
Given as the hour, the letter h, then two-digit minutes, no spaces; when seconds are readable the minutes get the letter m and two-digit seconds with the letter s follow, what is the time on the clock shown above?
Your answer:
1h00
